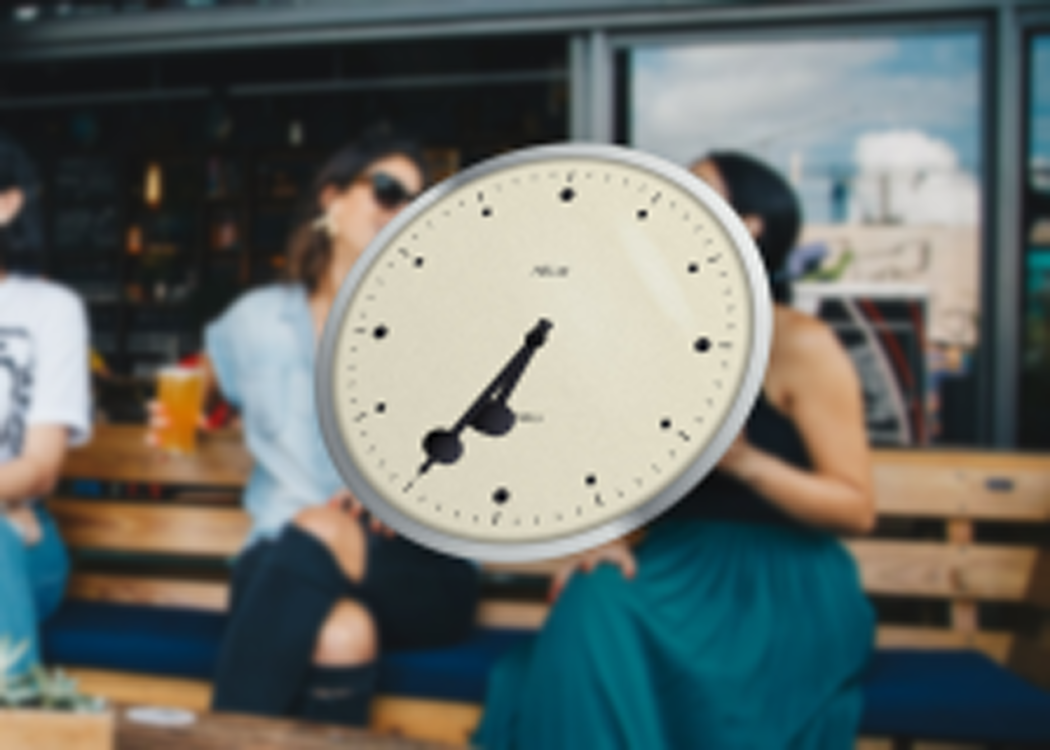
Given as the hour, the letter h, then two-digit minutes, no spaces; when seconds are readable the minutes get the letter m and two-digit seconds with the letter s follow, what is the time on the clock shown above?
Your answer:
6h35
